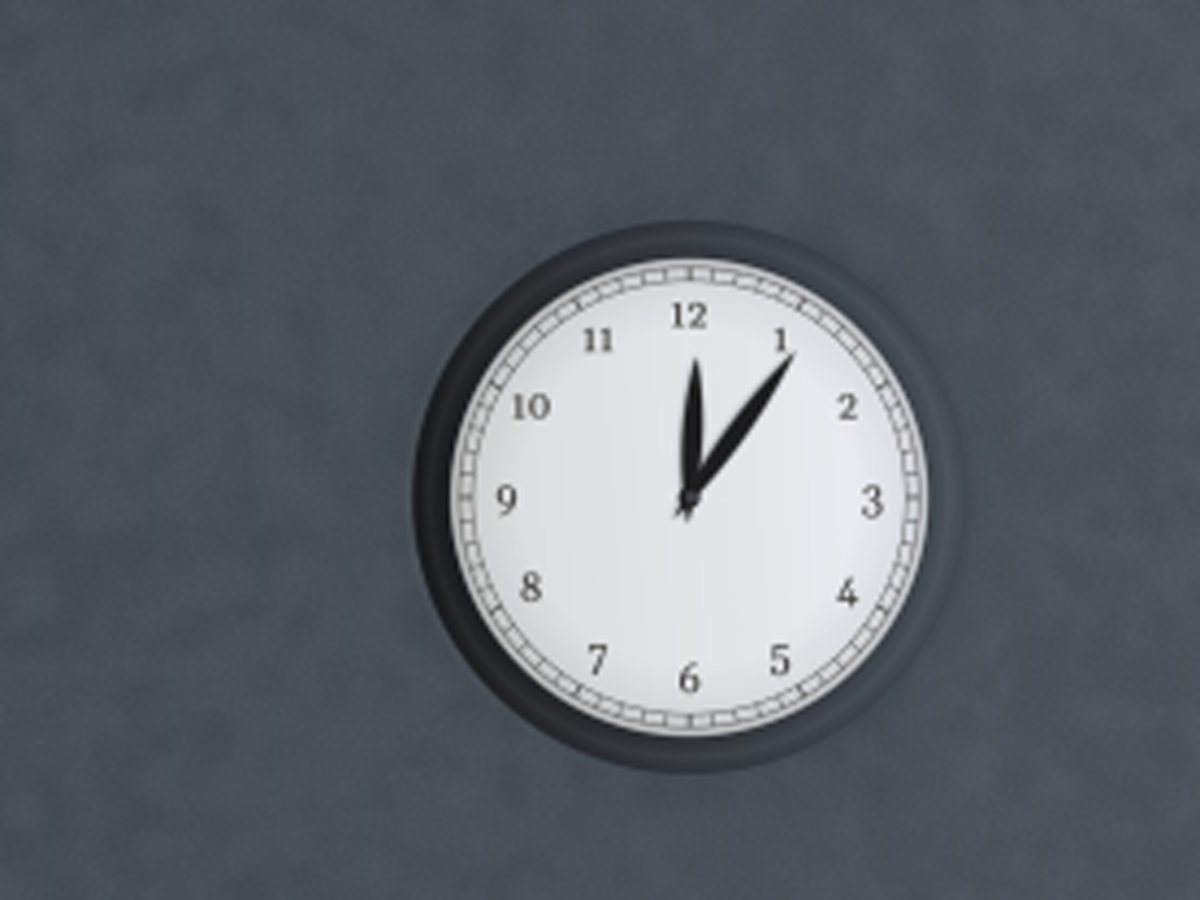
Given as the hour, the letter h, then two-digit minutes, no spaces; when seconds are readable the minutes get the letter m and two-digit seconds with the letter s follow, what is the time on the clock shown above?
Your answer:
12h06
